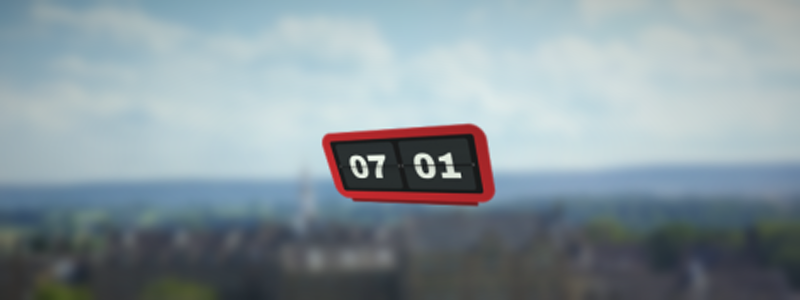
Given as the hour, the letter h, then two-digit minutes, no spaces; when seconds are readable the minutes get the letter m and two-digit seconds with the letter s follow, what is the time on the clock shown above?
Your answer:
7h01
